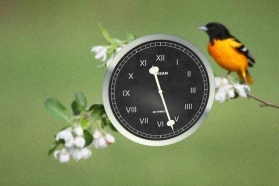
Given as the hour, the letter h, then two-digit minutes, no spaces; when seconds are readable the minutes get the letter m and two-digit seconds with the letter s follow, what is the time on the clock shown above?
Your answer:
11h27
